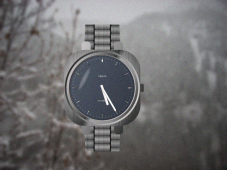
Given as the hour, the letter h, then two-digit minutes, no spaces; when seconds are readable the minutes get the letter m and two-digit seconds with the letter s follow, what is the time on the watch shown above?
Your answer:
5h25
